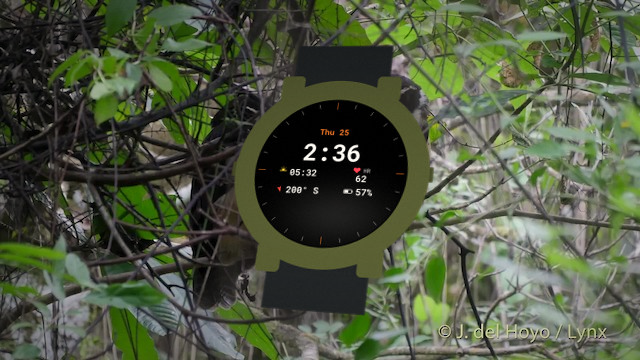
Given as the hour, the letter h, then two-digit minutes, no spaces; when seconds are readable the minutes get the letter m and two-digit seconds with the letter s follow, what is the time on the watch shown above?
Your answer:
2h36
